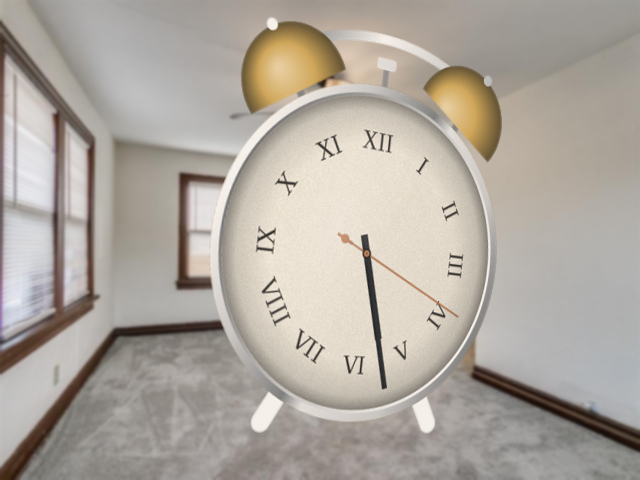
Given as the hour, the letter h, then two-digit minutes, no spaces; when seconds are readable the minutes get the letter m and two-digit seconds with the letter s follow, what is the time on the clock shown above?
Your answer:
5h27m19s
